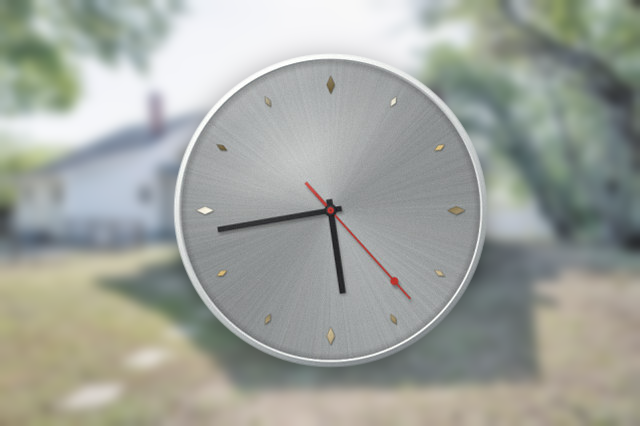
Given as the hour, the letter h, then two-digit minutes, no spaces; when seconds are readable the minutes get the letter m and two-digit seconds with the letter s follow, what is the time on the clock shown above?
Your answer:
5h43m23s
